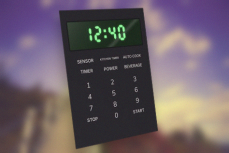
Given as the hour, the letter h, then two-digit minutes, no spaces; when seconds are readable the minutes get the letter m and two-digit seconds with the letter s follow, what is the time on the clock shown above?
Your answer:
12h40
